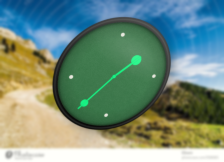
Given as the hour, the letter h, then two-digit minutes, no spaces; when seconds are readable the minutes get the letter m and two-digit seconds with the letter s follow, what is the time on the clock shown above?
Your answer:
1h37
